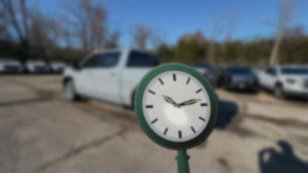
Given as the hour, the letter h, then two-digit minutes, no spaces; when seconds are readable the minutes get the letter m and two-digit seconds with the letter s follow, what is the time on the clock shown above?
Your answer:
10h13
